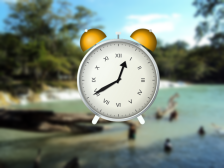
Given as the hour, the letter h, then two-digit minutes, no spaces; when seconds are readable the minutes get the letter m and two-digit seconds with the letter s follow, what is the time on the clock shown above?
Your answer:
12h40
